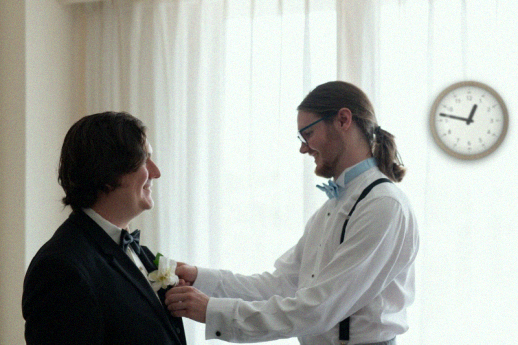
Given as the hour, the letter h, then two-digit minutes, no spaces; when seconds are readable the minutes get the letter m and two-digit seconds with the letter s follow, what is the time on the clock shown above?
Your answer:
12h47
